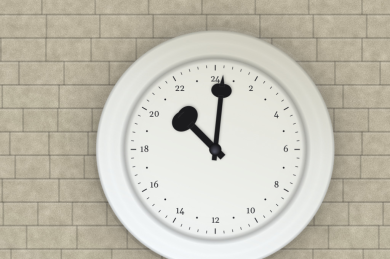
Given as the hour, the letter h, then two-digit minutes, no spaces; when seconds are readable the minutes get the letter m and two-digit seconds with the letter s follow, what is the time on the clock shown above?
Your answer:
21h01
